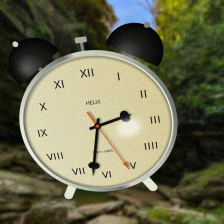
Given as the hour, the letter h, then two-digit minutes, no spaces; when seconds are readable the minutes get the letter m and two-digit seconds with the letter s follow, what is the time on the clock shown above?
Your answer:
2h32m26s
